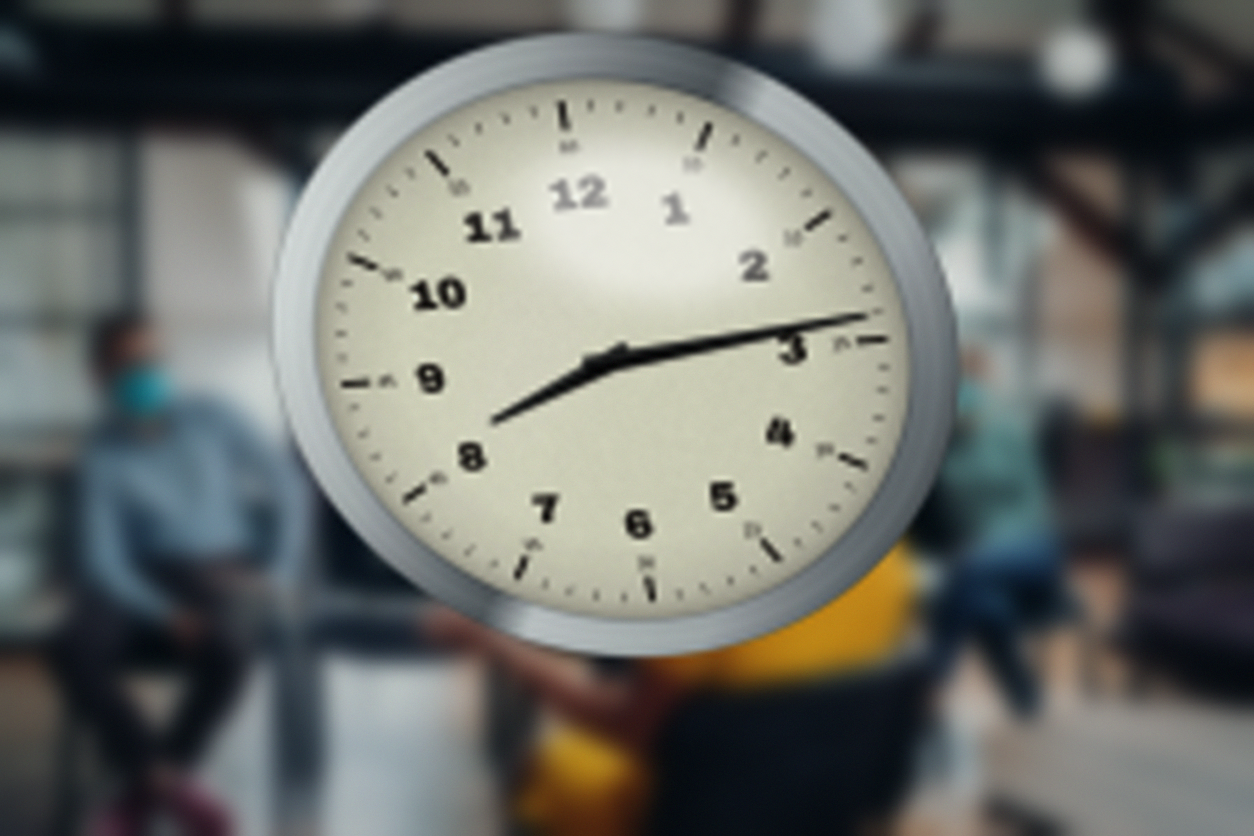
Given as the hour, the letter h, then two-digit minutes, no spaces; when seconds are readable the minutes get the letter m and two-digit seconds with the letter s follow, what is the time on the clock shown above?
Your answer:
8h14
